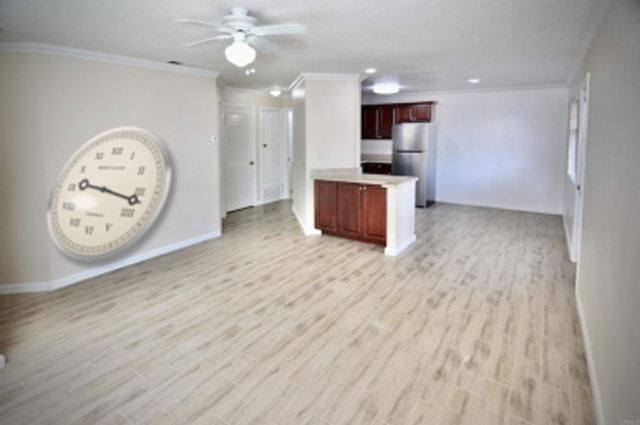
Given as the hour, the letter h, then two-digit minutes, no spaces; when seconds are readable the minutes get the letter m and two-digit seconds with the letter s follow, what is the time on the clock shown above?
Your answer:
9h17
